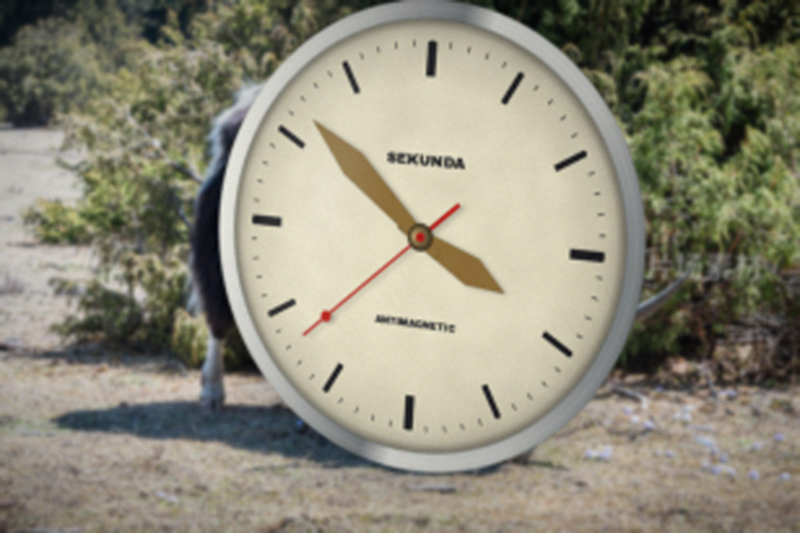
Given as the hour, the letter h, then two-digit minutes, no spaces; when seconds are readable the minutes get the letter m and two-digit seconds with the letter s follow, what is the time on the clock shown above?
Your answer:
3h51m38s
